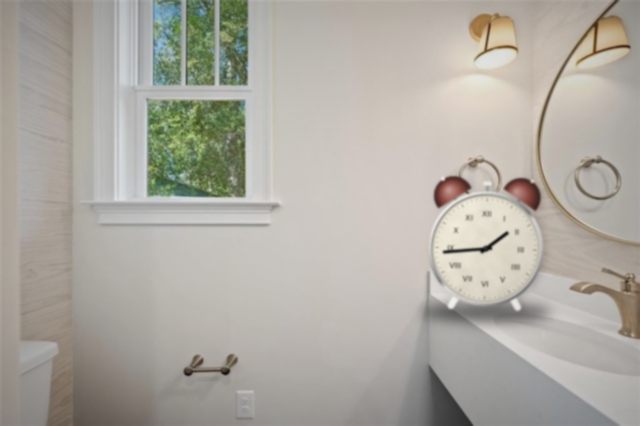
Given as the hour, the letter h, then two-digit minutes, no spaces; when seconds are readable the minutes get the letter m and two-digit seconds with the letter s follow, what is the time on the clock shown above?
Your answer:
1h44
